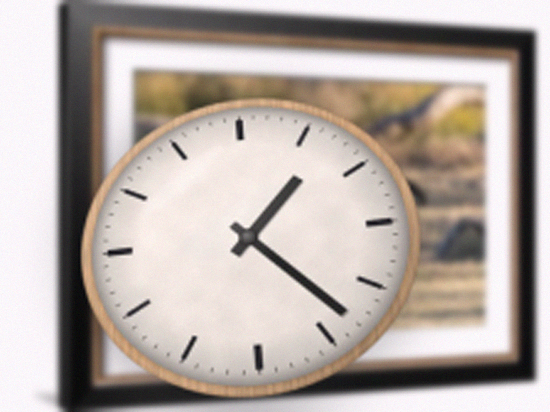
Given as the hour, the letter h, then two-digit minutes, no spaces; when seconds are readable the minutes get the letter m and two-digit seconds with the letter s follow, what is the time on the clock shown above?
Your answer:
1h23
